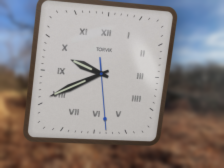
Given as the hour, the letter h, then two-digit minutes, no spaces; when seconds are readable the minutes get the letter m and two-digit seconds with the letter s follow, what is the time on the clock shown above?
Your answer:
9h40m28s
